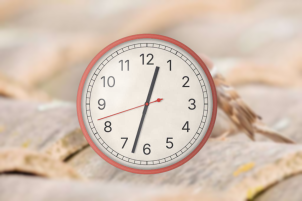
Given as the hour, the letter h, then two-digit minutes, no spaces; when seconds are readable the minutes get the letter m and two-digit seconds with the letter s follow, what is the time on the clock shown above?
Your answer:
12h32m42s
